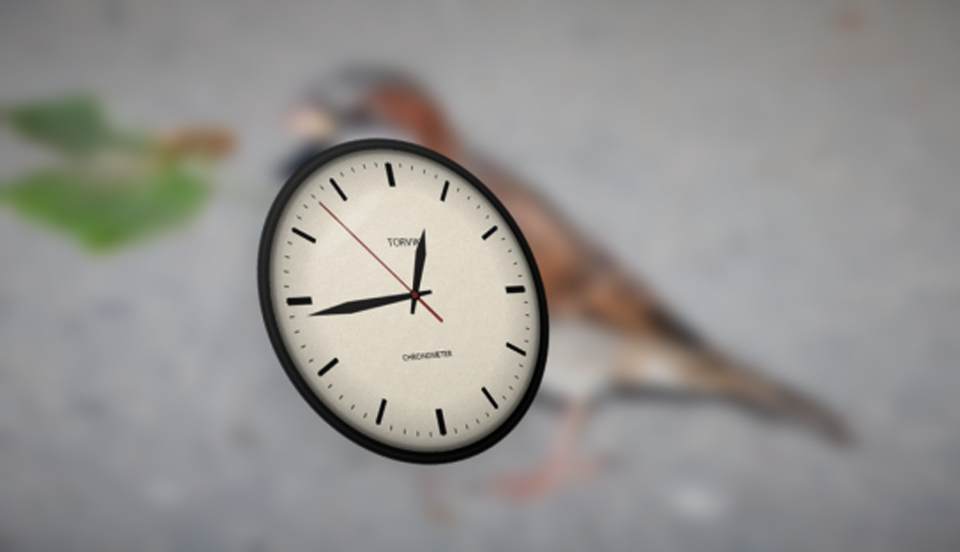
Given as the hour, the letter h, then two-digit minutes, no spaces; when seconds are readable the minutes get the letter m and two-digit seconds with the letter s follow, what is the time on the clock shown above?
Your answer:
12h43m53s
